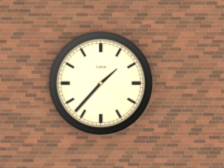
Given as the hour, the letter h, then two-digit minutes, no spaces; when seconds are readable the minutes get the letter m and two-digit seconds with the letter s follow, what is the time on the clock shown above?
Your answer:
1h37
